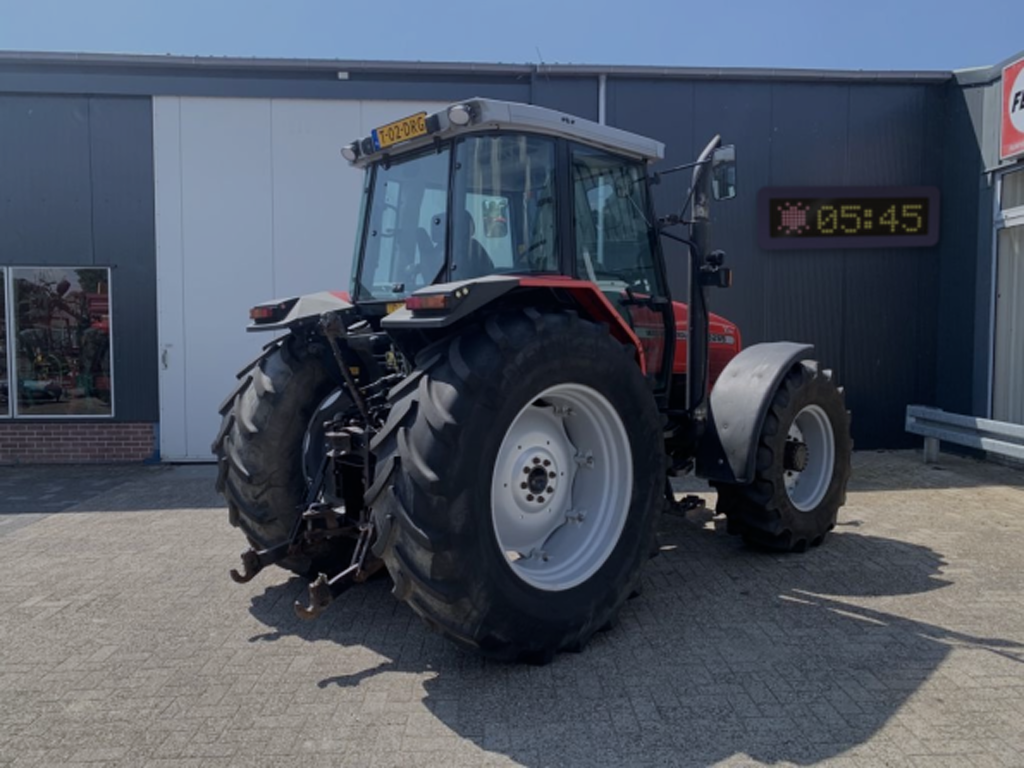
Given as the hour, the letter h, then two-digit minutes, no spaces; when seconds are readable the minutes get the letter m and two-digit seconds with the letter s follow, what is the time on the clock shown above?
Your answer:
5h45
